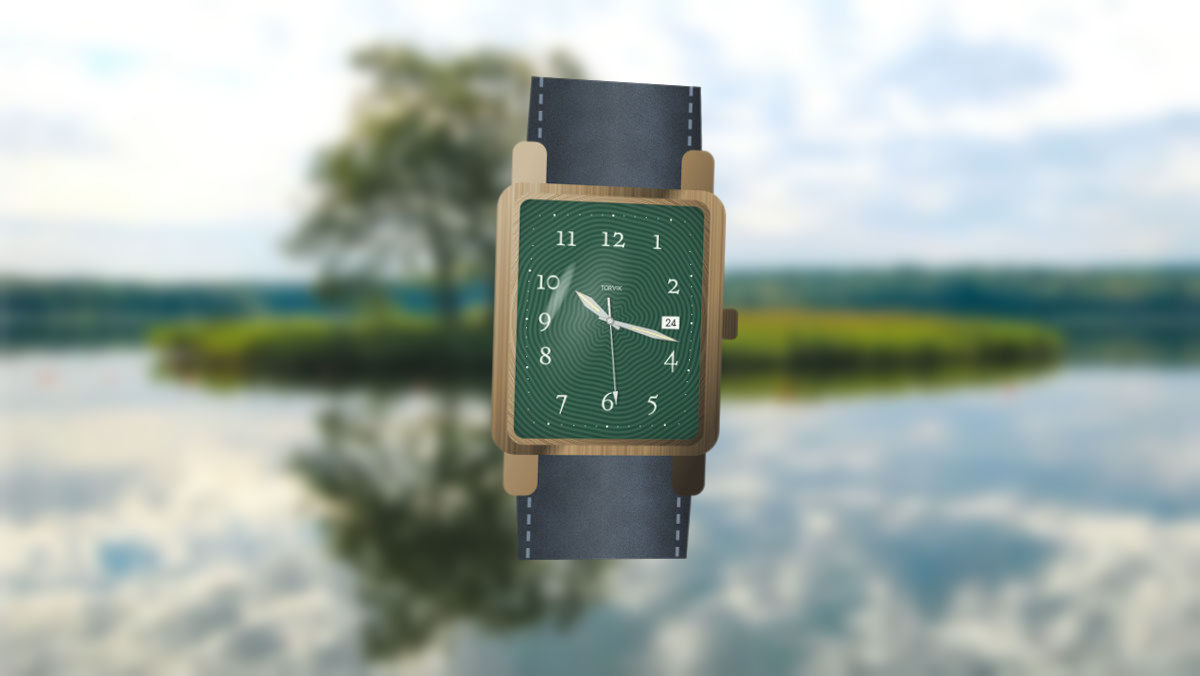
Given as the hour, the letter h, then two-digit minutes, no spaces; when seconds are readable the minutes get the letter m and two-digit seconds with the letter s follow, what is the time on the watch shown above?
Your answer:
10h17m29s
